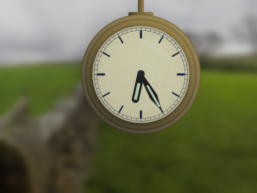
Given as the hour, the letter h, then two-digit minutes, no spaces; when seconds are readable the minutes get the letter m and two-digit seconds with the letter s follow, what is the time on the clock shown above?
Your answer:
6h25
